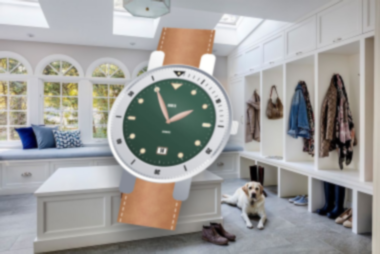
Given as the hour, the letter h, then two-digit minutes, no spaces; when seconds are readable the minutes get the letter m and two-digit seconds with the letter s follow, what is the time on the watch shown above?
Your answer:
1h55
